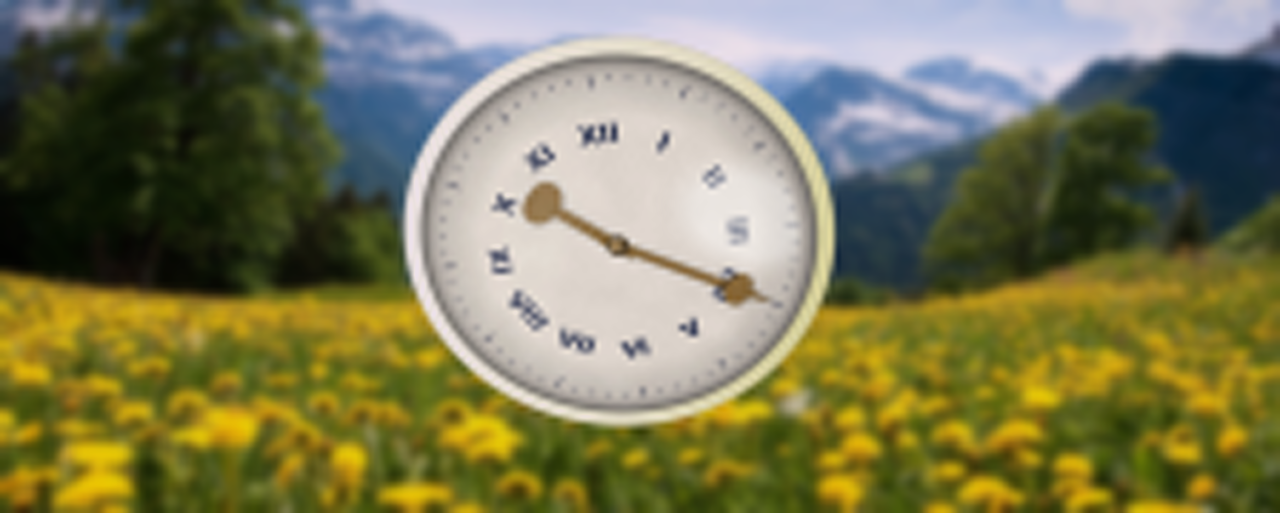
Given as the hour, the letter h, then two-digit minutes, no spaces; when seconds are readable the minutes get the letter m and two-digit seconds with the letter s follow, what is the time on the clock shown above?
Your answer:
10h20
